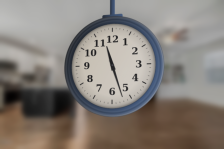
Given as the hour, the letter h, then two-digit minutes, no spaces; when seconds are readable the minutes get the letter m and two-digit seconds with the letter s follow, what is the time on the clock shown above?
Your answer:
11h27
